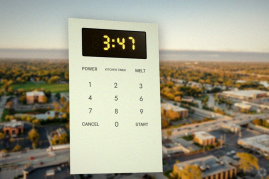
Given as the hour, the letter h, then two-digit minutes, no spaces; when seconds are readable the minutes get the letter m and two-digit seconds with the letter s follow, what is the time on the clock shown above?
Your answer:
3h47
